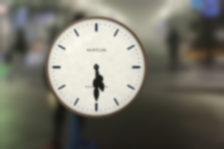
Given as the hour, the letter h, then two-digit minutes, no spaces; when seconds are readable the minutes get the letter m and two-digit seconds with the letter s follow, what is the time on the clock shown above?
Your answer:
5h30
